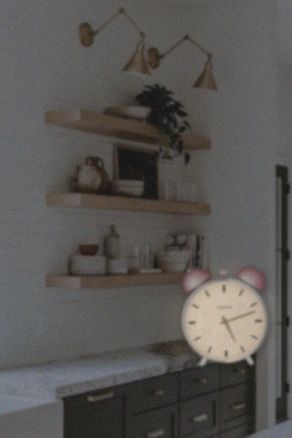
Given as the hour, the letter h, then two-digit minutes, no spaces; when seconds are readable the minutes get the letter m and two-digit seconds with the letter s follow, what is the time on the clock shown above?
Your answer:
5h12
